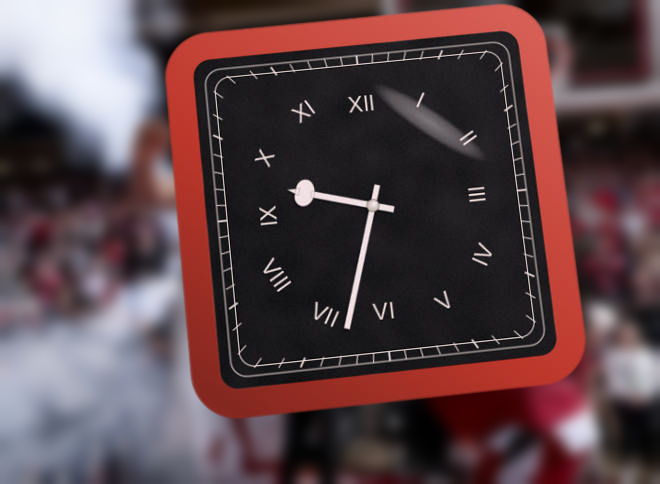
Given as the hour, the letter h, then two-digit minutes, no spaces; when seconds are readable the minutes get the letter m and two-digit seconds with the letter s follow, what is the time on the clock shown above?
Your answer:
9h33
